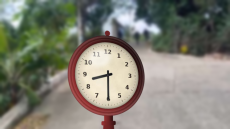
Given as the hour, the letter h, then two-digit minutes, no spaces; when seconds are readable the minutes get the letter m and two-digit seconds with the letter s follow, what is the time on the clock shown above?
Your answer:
8h30
